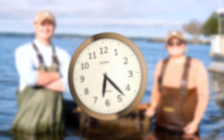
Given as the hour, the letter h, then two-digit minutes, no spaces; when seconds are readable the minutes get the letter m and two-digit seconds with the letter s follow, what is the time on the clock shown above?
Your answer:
6h23
